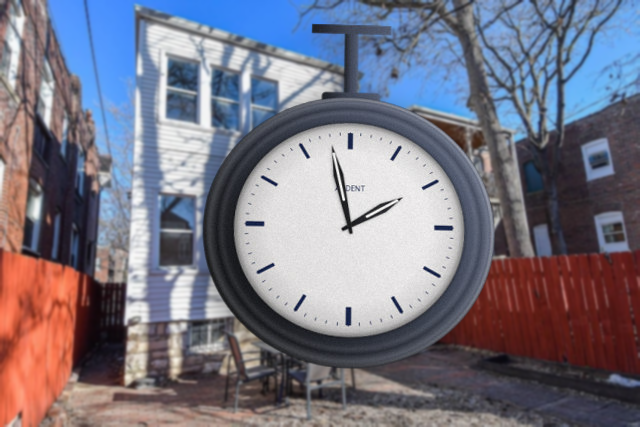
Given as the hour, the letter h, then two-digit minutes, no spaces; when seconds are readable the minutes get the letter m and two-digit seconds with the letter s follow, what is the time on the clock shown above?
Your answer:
1h58
